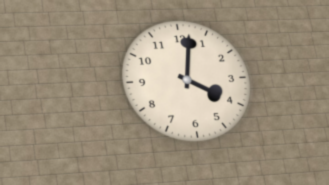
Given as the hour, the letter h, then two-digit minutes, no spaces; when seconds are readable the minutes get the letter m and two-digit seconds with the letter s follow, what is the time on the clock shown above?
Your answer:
4h02
